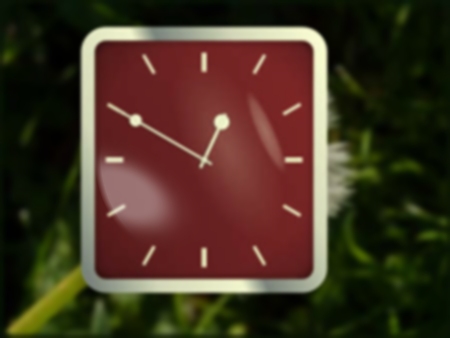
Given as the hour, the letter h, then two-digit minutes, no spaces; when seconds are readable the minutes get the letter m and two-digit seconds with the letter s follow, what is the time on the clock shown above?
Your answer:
12h50
